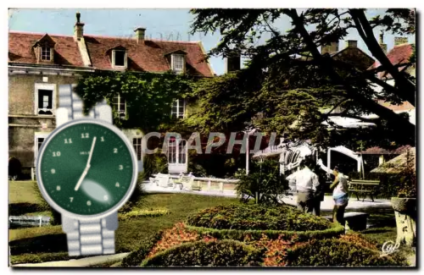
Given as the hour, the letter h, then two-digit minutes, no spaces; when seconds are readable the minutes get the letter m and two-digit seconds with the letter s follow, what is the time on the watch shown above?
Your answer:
7h03
